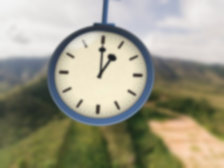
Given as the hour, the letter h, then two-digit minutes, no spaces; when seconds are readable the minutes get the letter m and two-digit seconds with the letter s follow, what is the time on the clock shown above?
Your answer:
1h00
